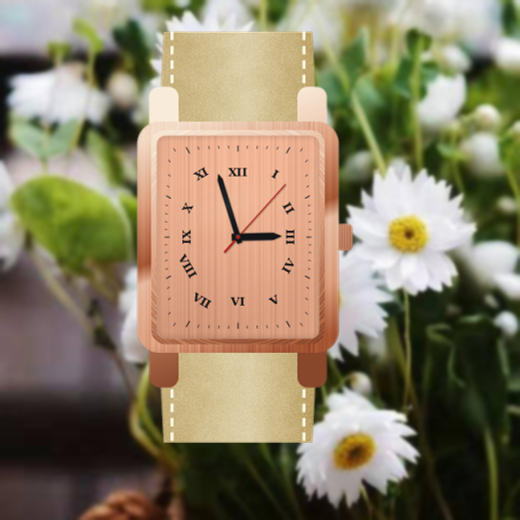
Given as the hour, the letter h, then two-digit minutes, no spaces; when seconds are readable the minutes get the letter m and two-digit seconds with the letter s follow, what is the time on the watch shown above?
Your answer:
2h57m07s
